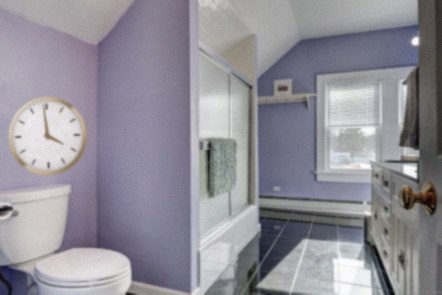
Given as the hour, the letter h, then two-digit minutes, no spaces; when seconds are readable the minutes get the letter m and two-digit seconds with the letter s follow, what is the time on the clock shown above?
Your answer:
3h59
